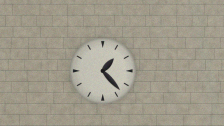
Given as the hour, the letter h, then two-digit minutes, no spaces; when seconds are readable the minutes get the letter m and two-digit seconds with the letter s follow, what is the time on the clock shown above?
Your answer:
1h23
